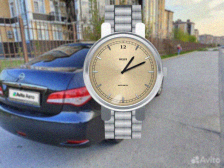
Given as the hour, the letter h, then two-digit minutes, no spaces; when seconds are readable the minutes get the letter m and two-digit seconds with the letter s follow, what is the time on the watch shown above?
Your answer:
1h11
